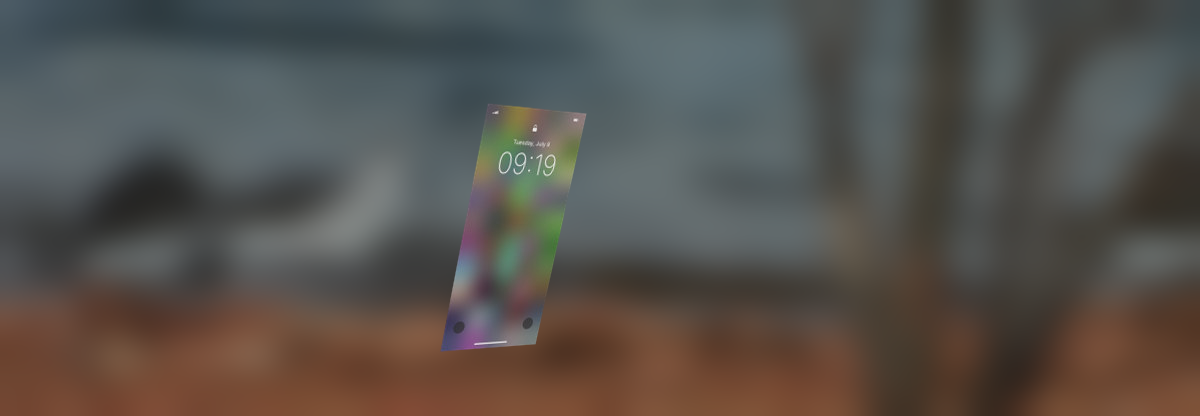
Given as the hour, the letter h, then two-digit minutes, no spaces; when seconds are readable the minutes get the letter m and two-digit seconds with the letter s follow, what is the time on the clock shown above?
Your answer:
9h19
